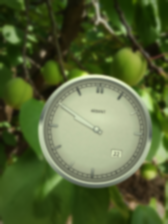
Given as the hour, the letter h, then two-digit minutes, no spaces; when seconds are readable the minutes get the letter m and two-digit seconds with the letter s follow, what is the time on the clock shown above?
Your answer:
9h50
